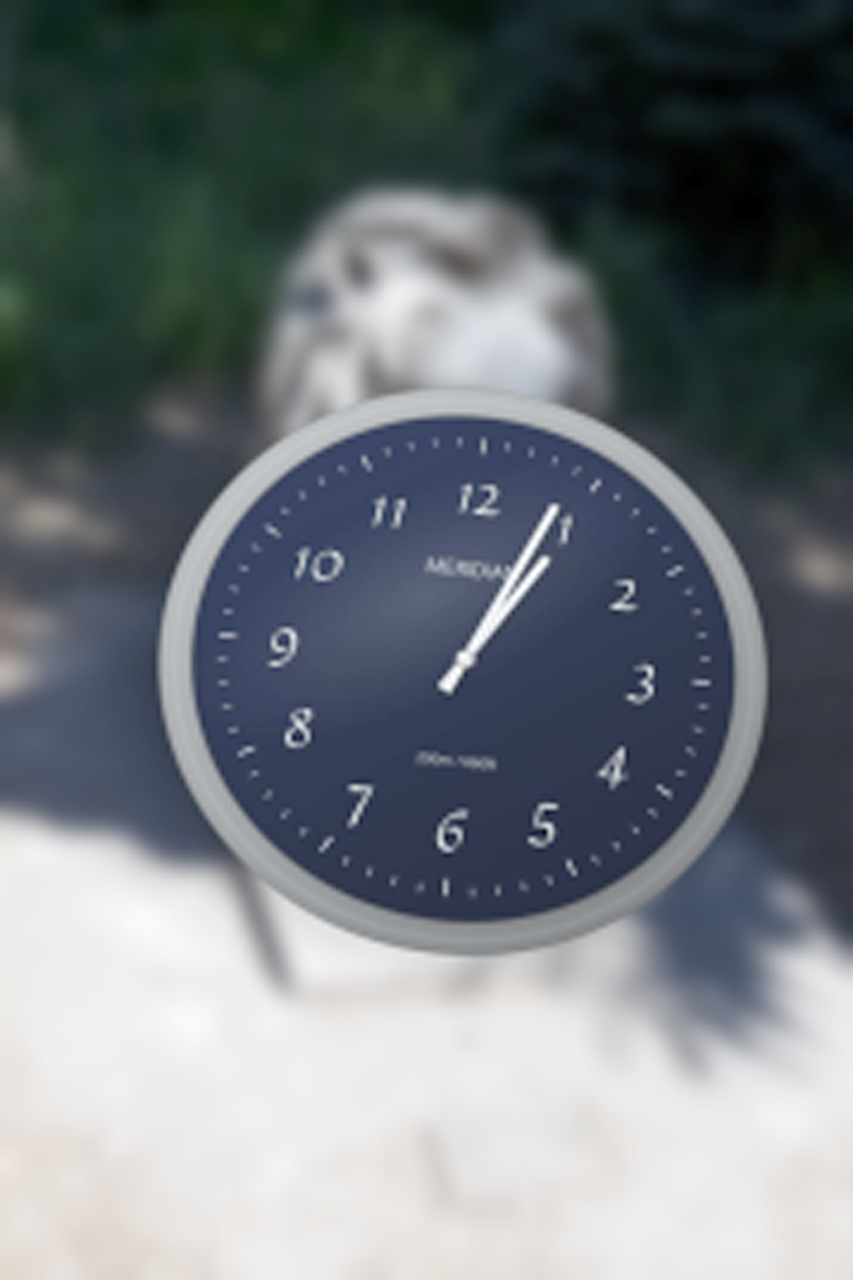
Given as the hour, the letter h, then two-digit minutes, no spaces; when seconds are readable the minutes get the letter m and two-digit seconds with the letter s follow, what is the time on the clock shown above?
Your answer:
1h04
